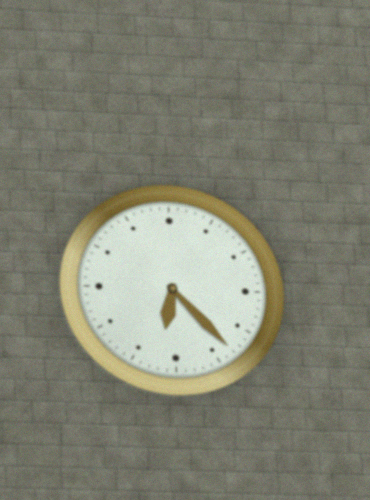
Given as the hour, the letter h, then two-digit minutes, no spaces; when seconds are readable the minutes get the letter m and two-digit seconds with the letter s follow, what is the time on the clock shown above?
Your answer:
6h23
